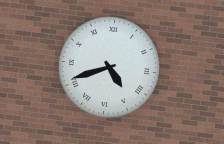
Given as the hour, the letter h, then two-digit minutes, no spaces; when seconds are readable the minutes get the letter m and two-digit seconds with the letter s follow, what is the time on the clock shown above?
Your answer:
4h41
